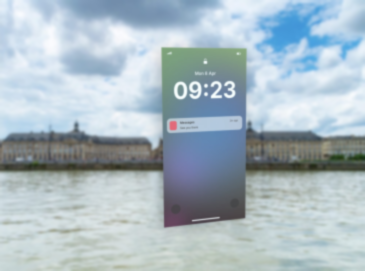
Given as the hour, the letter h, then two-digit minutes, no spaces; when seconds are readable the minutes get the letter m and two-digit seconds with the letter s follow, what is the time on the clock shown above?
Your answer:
9h23
